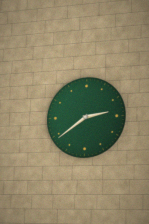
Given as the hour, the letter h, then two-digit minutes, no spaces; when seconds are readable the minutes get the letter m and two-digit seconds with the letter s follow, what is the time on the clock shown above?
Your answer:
2h39
